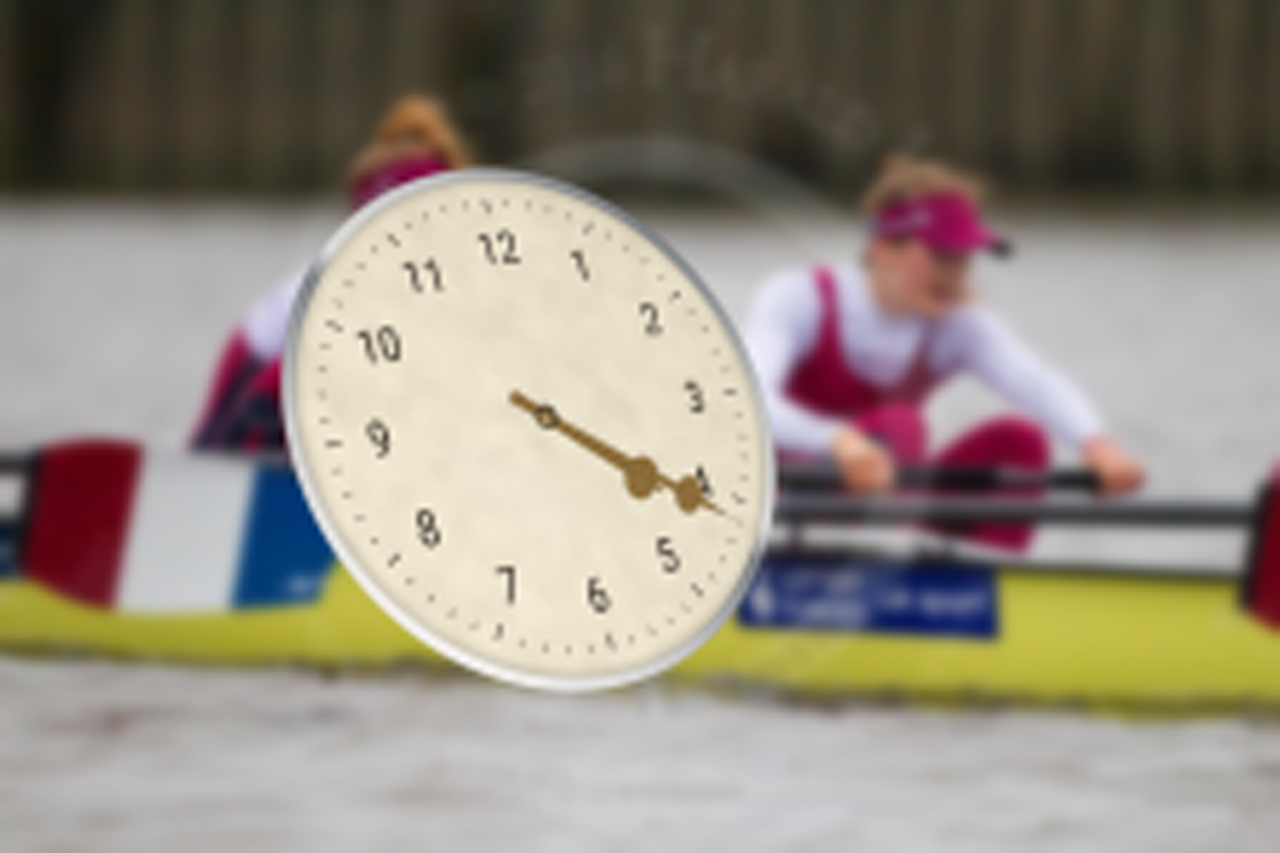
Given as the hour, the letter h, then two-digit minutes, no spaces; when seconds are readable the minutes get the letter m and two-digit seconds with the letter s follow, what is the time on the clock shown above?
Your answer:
4h21
